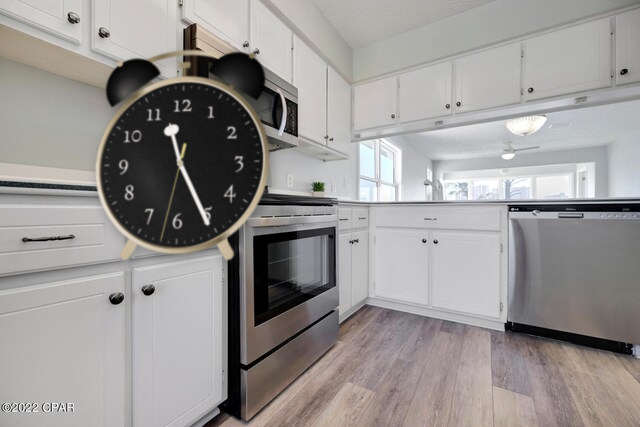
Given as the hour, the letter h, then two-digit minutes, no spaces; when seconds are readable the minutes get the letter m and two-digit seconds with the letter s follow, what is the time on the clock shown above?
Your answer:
11h25m32s
